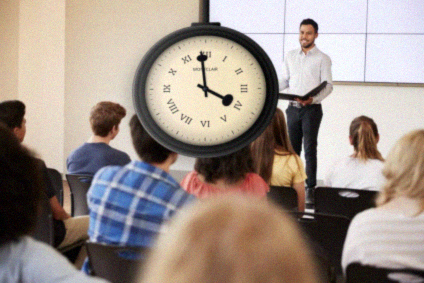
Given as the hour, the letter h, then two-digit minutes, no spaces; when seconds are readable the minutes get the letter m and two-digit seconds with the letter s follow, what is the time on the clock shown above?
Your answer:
3h59
